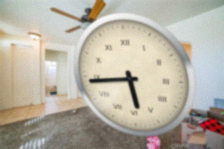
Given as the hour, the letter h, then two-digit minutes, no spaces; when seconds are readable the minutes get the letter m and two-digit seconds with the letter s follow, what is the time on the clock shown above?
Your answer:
5h44
